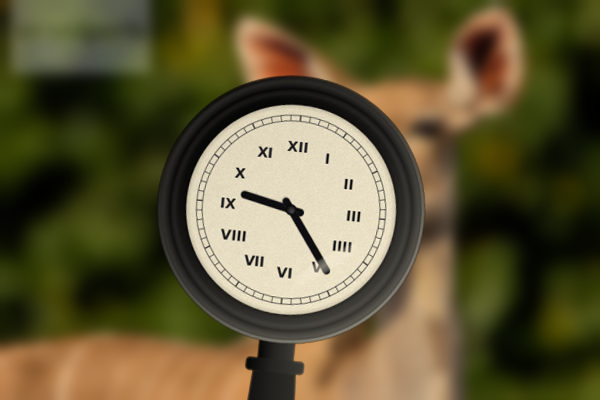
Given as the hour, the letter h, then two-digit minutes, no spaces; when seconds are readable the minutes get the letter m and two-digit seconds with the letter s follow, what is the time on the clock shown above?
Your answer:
9h24
